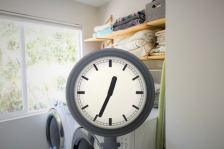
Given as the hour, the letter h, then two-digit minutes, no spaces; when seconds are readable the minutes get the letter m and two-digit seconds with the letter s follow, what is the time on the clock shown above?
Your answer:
12h34
